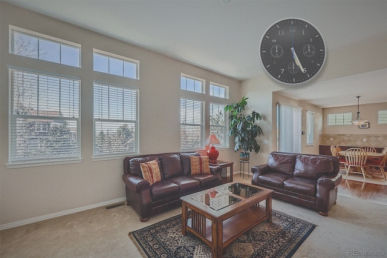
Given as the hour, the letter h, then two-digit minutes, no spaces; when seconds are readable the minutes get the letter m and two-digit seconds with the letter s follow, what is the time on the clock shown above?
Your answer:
5h26
